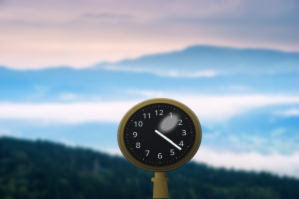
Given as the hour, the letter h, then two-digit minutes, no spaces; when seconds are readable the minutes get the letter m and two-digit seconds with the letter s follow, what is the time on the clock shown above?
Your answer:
4h22
